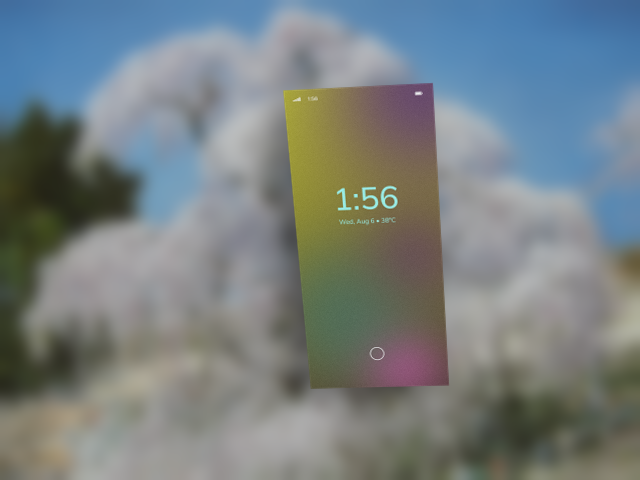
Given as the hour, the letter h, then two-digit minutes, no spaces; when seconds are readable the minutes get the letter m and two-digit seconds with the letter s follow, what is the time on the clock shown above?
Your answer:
1h56
